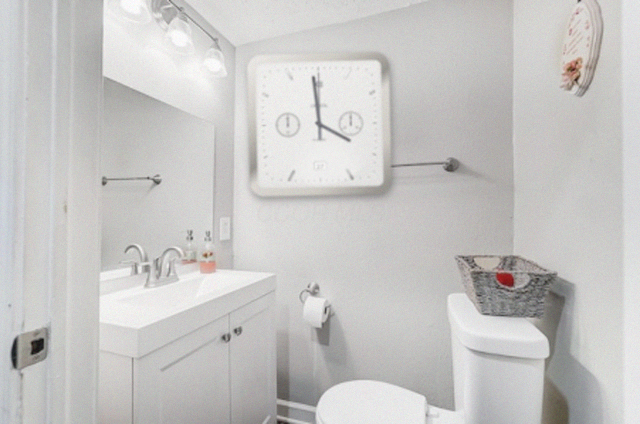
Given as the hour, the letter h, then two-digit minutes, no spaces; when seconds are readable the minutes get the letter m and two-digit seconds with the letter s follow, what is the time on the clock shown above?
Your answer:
3h59
